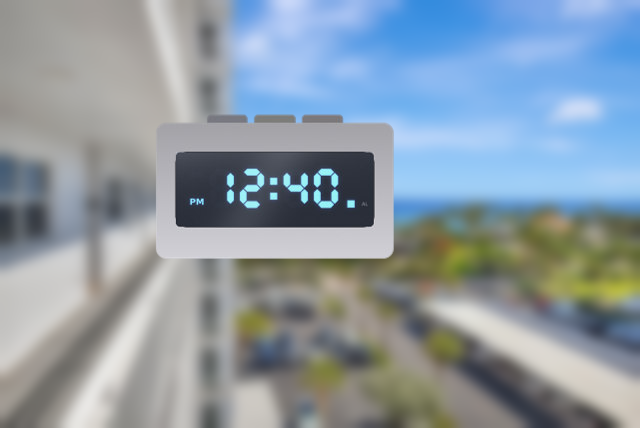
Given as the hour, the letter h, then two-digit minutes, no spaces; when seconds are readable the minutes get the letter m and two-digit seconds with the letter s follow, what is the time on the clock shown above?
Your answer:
12h40
